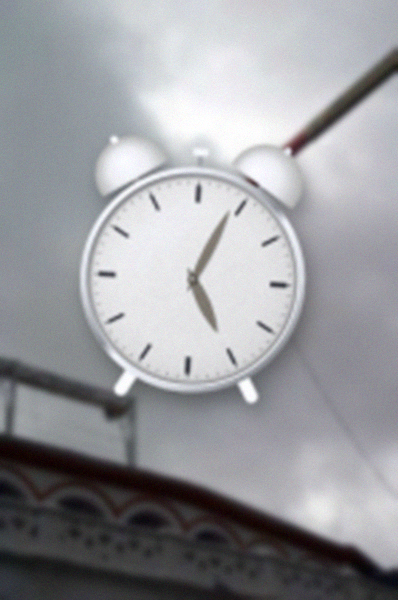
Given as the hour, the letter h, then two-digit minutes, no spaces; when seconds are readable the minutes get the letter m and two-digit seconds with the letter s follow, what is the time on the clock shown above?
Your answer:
5h04
